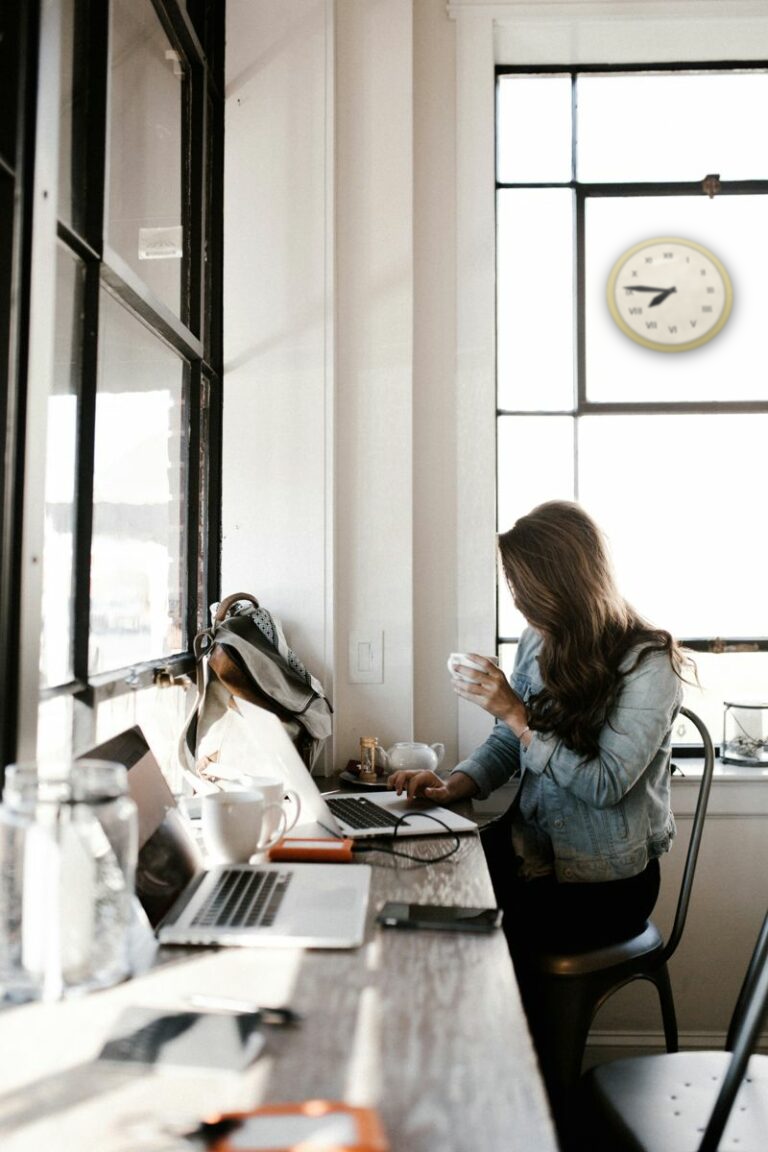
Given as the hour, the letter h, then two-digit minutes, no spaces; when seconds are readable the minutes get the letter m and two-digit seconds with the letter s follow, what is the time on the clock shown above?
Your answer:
7h46
